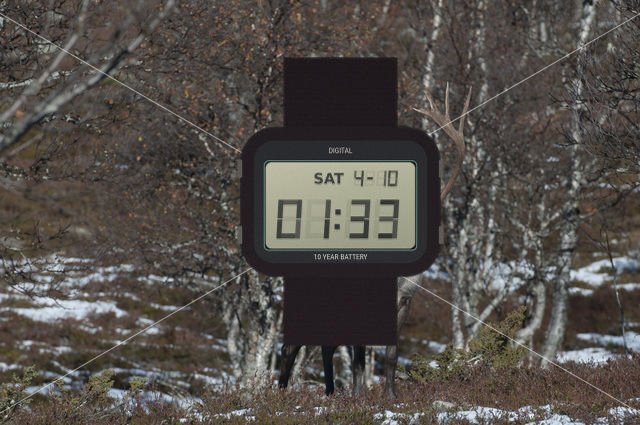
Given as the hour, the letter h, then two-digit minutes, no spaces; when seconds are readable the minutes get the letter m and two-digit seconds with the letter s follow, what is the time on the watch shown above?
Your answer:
1h33
